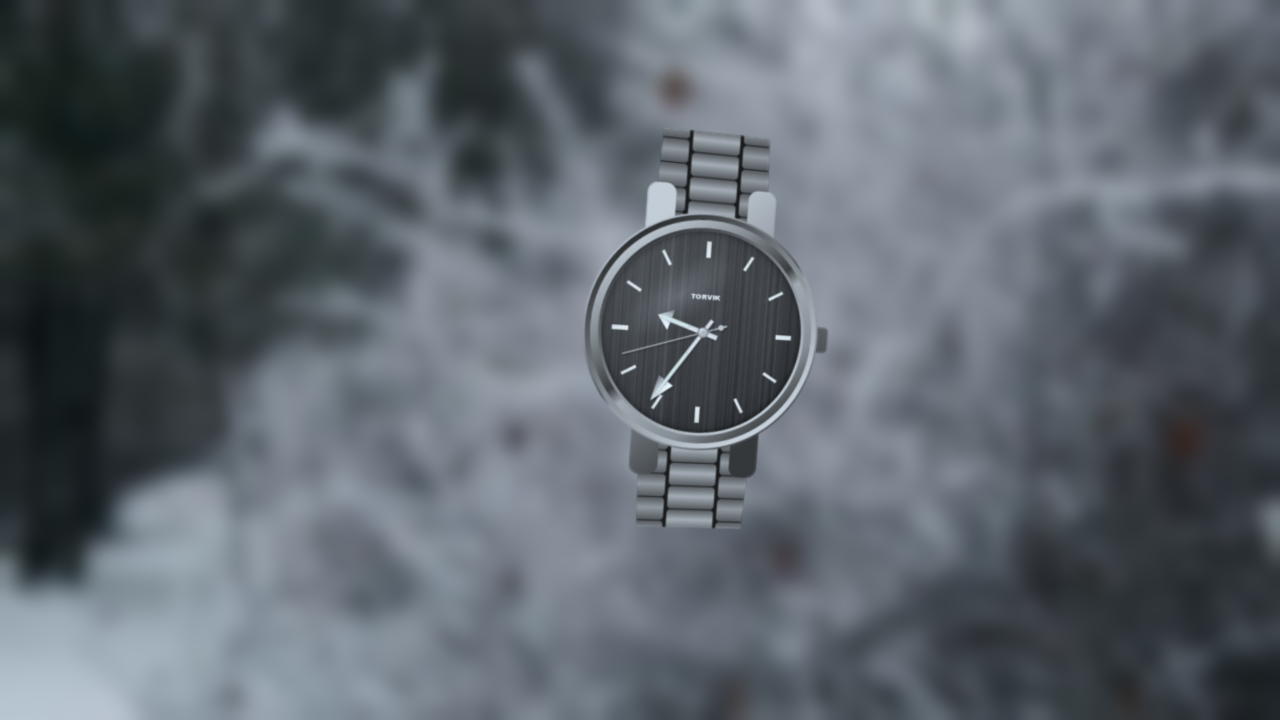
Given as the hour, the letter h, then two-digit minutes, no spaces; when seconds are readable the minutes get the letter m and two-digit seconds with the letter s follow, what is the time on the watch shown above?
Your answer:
9h35m42s
